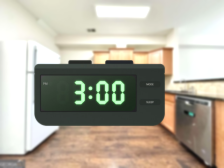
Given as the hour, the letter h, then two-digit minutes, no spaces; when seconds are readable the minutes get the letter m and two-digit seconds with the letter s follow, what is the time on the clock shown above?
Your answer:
3h00
